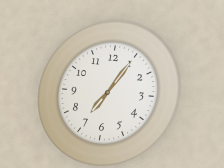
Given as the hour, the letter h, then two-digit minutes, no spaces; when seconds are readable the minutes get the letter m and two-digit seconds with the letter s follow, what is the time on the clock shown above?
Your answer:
7h05
